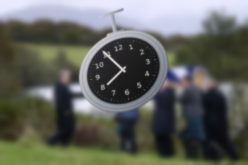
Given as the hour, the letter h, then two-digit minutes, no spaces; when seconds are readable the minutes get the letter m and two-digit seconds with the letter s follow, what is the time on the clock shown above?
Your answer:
7h55
